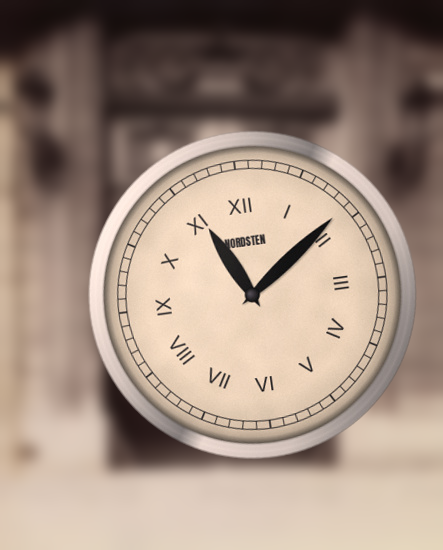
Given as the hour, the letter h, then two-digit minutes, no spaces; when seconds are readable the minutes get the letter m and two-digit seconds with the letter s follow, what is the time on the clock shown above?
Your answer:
11h09
